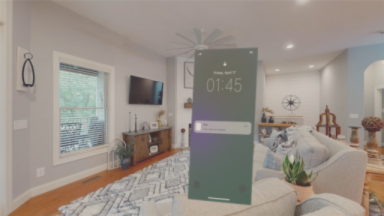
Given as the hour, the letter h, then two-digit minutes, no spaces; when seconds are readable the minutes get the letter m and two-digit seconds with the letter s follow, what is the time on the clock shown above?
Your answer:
1h45
